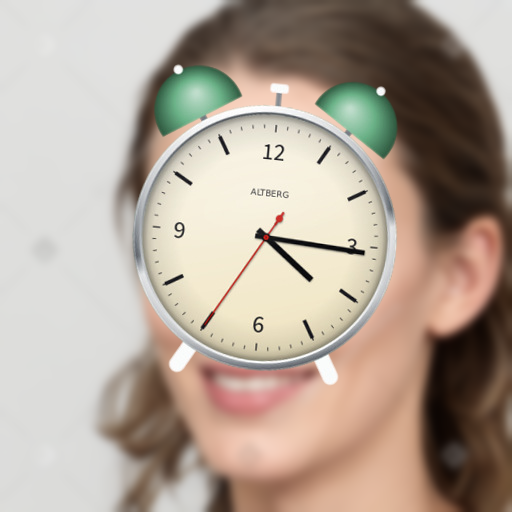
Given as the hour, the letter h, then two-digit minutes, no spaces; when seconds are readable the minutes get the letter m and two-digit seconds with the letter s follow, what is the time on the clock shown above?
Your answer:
4h15m35s
